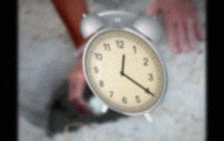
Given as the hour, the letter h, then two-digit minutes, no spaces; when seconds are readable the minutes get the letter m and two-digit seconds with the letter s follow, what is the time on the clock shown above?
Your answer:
12h20
